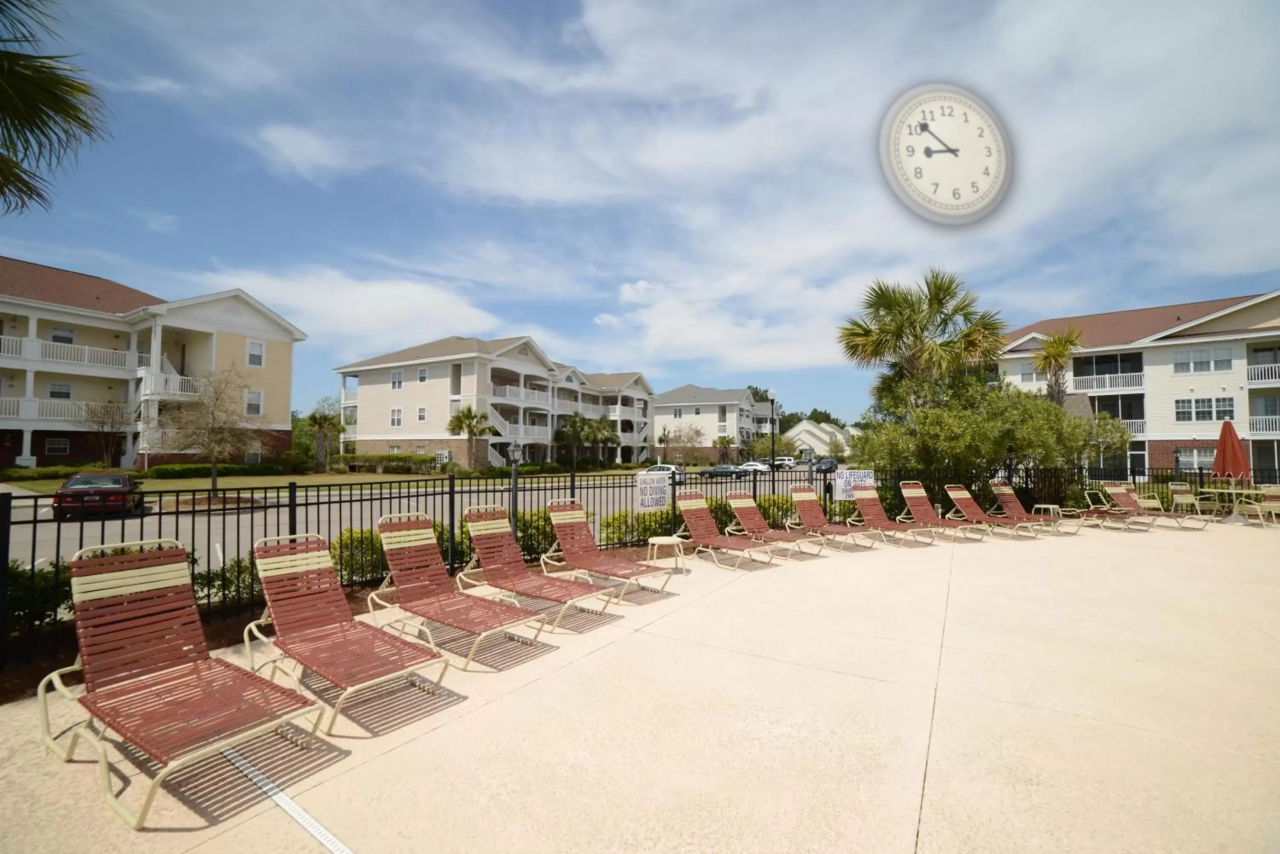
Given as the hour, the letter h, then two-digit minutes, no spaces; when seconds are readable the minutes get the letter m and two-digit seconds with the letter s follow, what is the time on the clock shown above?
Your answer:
8h52
